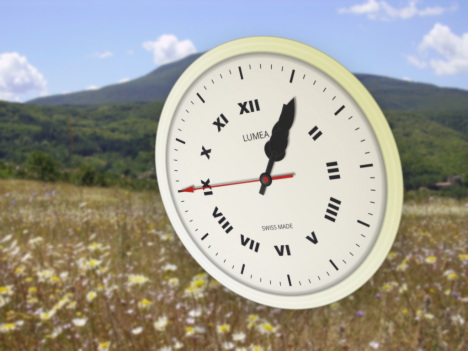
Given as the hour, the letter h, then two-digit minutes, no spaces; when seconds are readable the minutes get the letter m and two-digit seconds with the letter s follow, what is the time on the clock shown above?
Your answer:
1h05m45s
